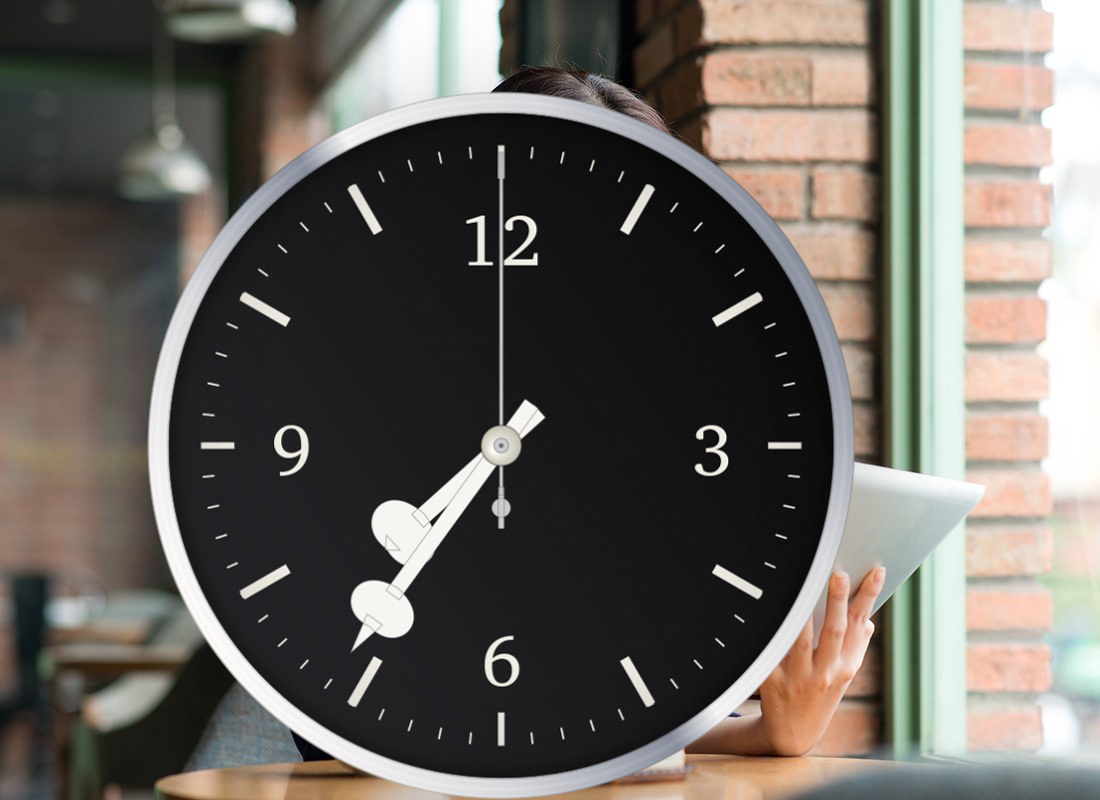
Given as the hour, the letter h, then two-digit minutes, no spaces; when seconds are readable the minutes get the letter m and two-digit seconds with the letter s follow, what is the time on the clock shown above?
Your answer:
7h36m00s
